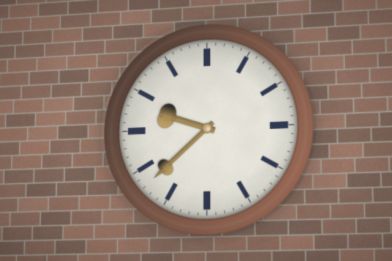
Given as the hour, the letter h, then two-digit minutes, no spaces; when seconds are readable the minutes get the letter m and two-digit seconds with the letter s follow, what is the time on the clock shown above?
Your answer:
9h38
